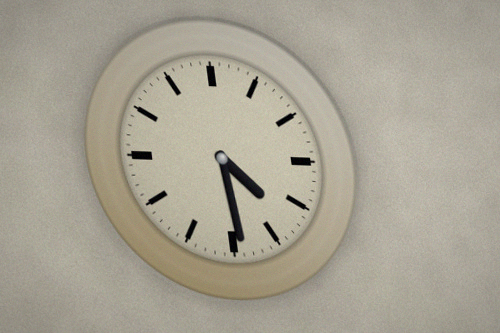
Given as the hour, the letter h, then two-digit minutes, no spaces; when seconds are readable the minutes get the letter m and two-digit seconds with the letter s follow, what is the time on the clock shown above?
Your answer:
4h29
